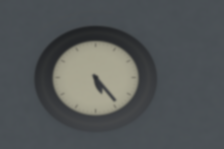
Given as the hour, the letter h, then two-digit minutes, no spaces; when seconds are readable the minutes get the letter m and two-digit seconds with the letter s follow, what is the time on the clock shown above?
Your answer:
5h24
